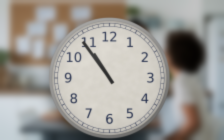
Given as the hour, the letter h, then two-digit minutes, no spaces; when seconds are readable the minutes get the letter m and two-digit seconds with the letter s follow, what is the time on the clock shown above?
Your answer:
10h54
